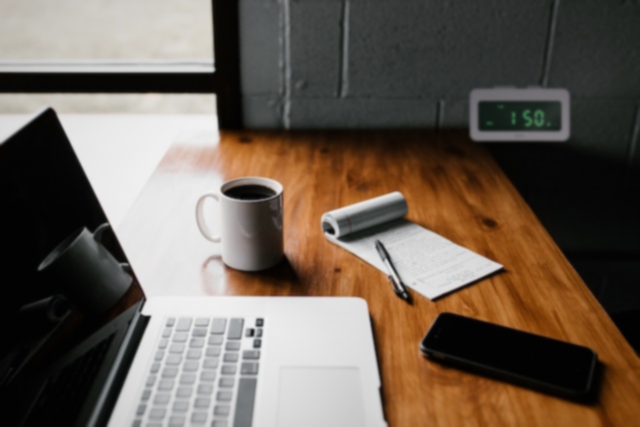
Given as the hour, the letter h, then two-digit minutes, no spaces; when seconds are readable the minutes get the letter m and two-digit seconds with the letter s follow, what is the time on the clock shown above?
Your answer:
1h50
